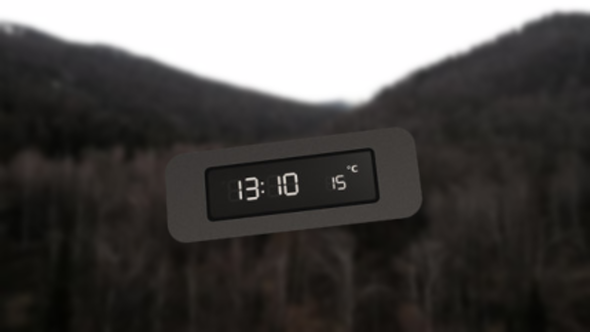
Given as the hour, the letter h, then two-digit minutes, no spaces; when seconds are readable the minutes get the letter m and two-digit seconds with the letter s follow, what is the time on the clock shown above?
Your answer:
13h10
